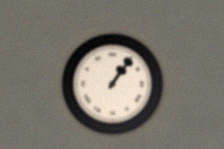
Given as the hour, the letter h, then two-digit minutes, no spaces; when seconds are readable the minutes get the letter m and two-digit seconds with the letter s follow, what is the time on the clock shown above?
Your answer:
1h06
